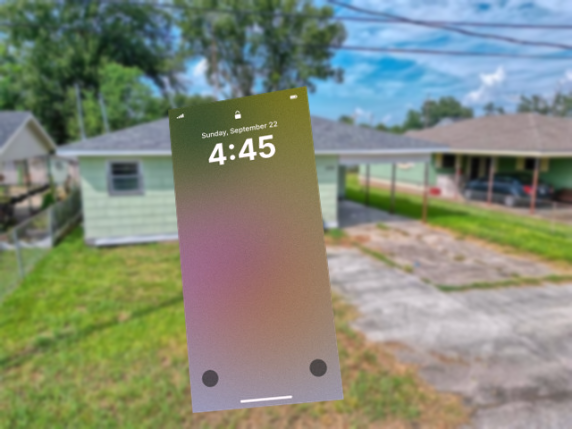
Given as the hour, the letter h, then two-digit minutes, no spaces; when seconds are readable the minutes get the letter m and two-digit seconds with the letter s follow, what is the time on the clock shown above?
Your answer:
4h45
